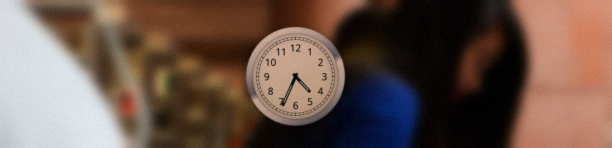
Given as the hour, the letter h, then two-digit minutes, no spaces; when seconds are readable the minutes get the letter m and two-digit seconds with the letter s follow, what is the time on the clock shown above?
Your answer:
4h34
